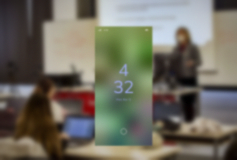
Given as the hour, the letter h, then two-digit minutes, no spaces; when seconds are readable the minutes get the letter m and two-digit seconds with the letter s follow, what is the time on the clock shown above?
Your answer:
4h32
